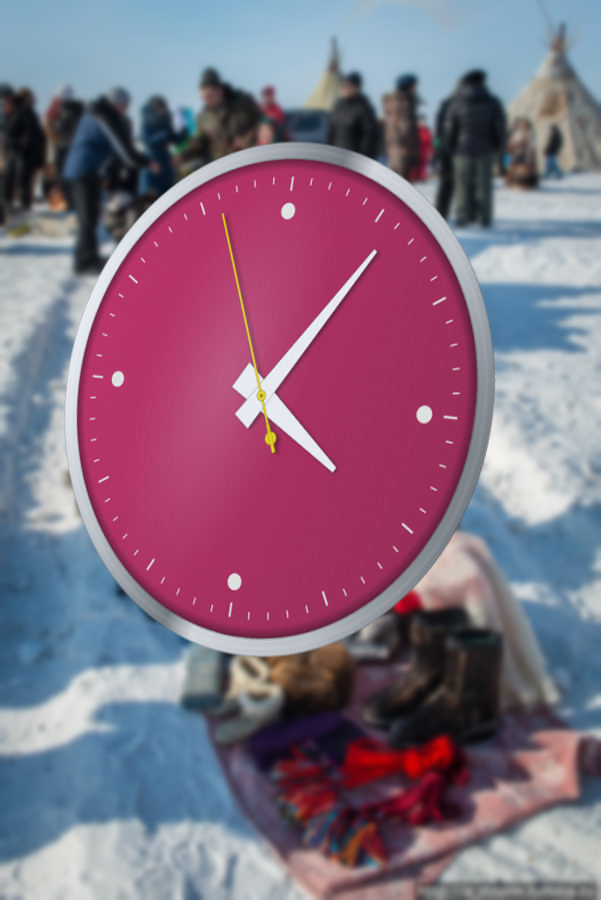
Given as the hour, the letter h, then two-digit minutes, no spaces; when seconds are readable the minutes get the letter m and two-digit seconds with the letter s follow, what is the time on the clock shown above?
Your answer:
4h05m56s
